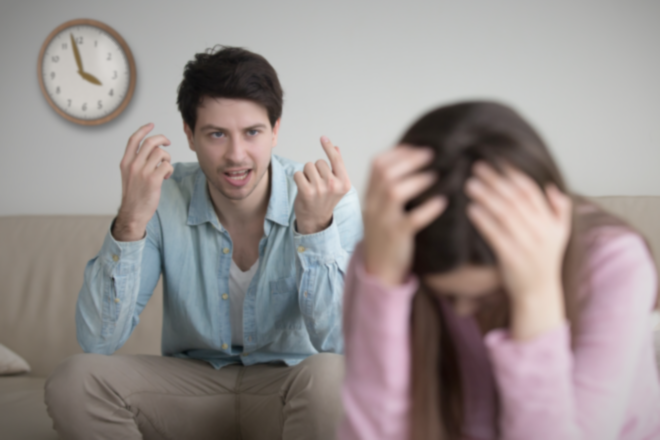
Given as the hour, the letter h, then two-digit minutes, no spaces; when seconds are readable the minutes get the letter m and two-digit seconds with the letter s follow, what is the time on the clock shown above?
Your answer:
3h58
